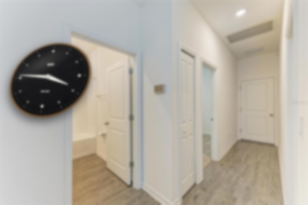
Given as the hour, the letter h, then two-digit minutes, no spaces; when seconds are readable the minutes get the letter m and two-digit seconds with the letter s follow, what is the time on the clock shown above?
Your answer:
3h46
